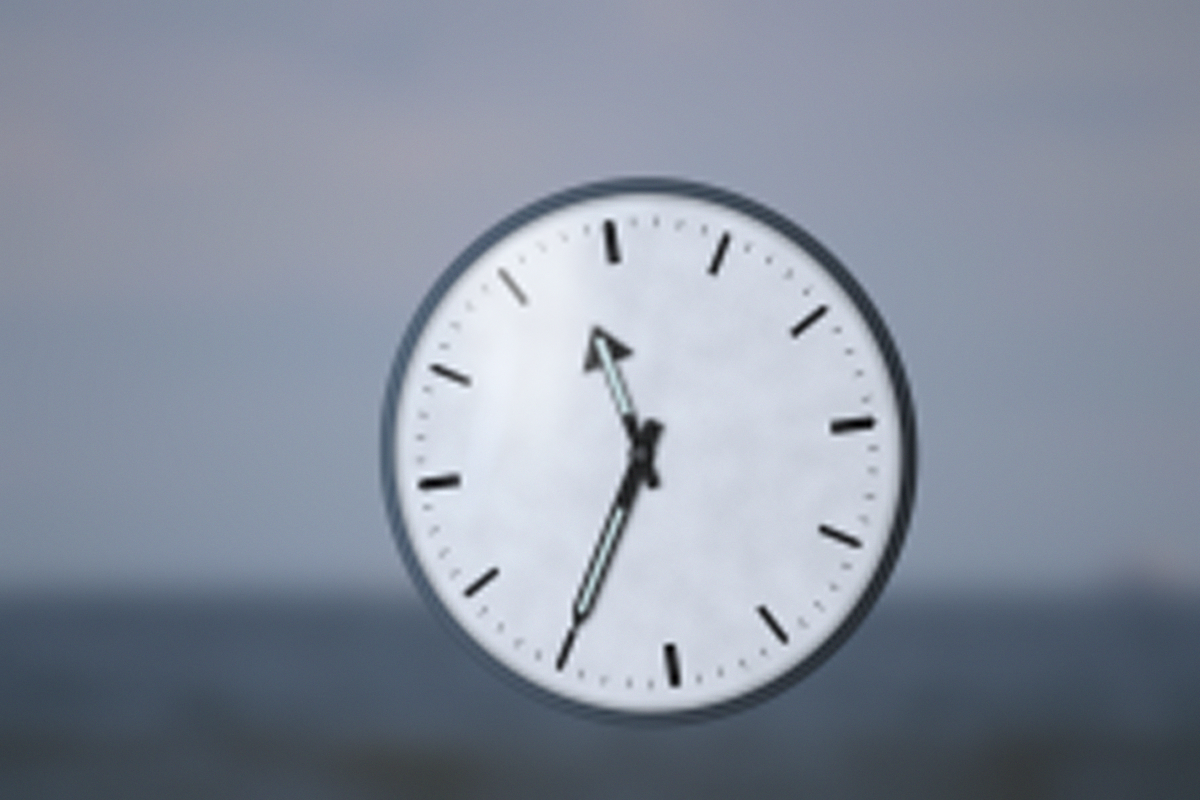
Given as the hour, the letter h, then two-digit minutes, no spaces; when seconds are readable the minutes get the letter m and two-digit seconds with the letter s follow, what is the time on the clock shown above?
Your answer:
11h35
